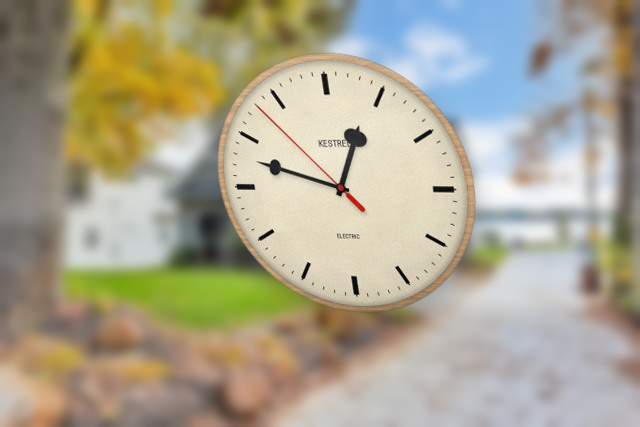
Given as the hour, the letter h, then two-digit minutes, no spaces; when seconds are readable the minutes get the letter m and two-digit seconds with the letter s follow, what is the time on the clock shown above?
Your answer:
12h47m53s
